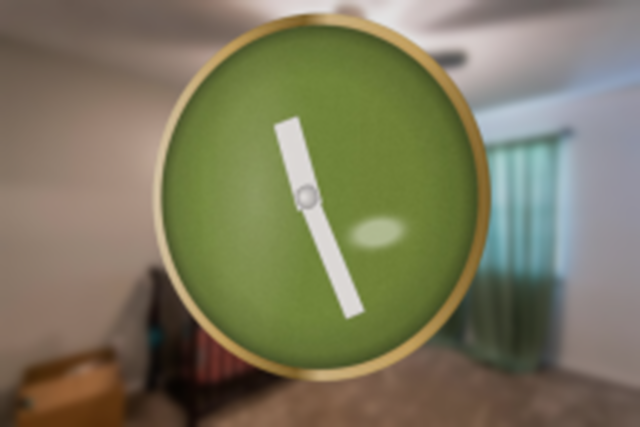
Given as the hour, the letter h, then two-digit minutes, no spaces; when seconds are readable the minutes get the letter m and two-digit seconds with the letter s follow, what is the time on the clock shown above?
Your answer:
11h26
